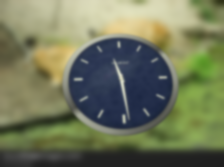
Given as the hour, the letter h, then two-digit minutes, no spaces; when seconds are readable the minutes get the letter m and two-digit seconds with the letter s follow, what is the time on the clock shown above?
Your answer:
11h29
